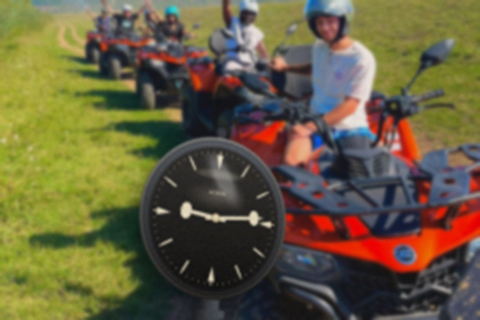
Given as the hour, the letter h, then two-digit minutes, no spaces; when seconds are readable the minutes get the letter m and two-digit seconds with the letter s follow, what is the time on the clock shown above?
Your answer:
9h14
